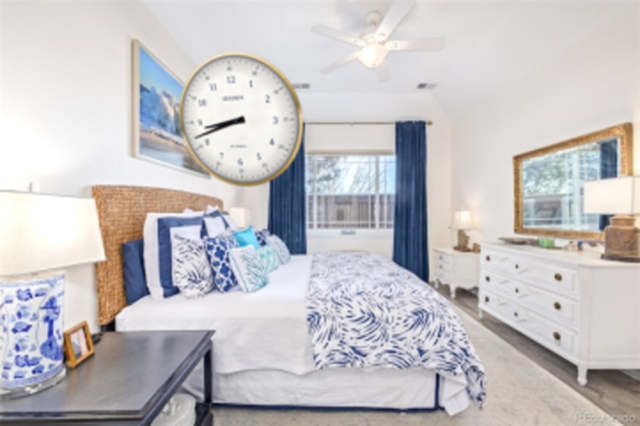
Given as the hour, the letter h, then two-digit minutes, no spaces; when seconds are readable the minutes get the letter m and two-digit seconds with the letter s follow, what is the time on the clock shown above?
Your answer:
8h42
